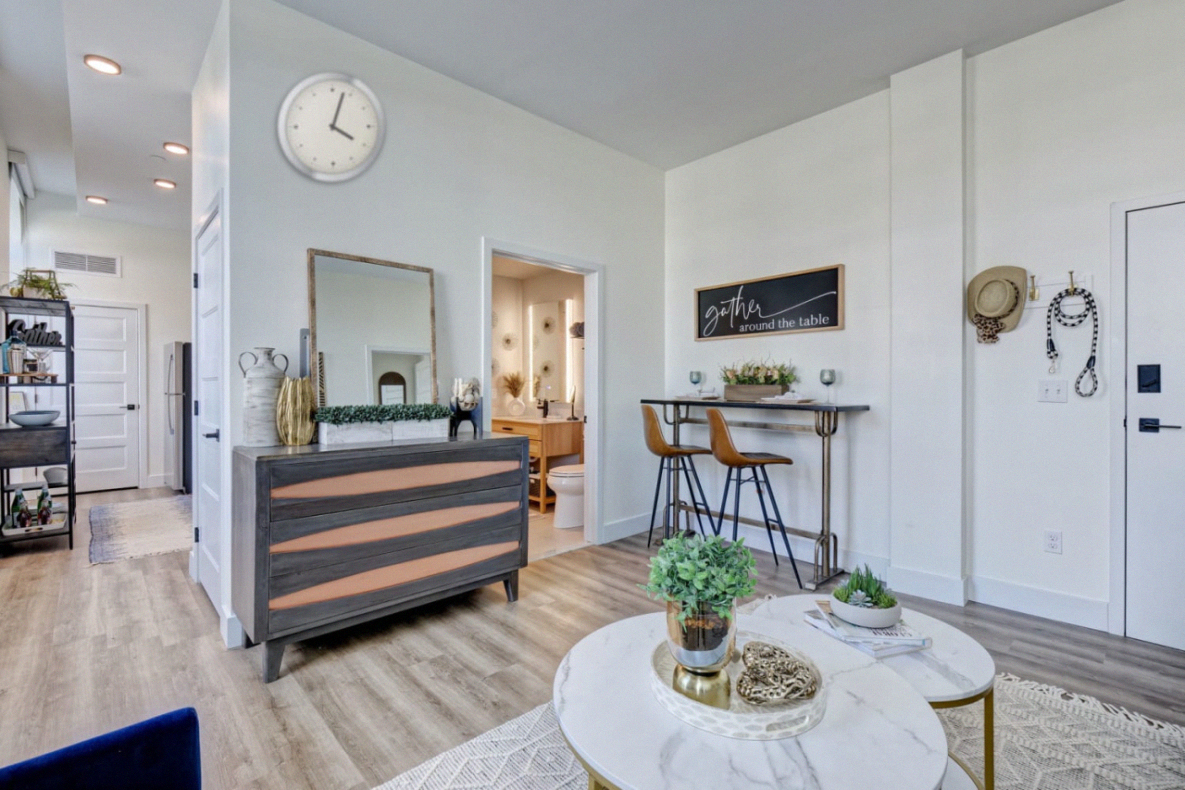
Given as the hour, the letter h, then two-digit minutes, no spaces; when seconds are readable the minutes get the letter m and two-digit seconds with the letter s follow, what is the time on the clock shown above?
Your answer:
4h03
